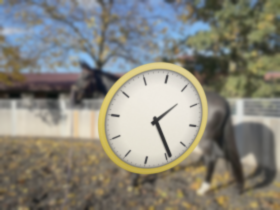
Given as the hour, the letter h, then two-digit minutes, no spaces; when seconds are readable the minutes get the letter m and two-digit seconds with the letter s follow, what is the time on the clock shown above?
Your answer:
1h24
